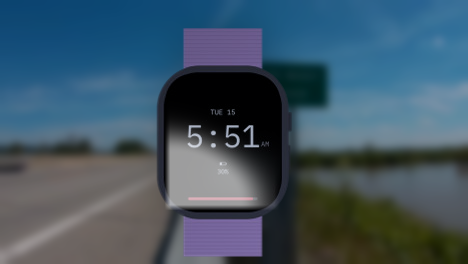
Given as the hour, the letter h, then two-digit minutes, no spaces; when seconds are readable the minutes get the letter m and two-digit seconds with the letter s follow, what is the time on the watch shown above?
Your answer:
5h51
